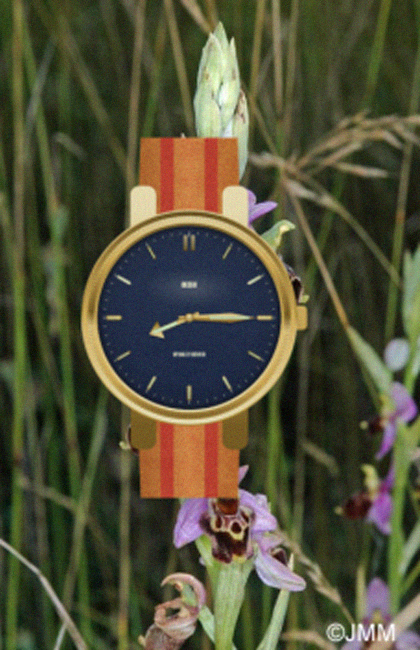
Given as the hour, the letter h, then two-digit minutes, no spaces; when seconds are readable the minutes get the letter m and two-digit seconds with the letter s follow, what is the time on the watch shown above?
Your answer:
8h15
